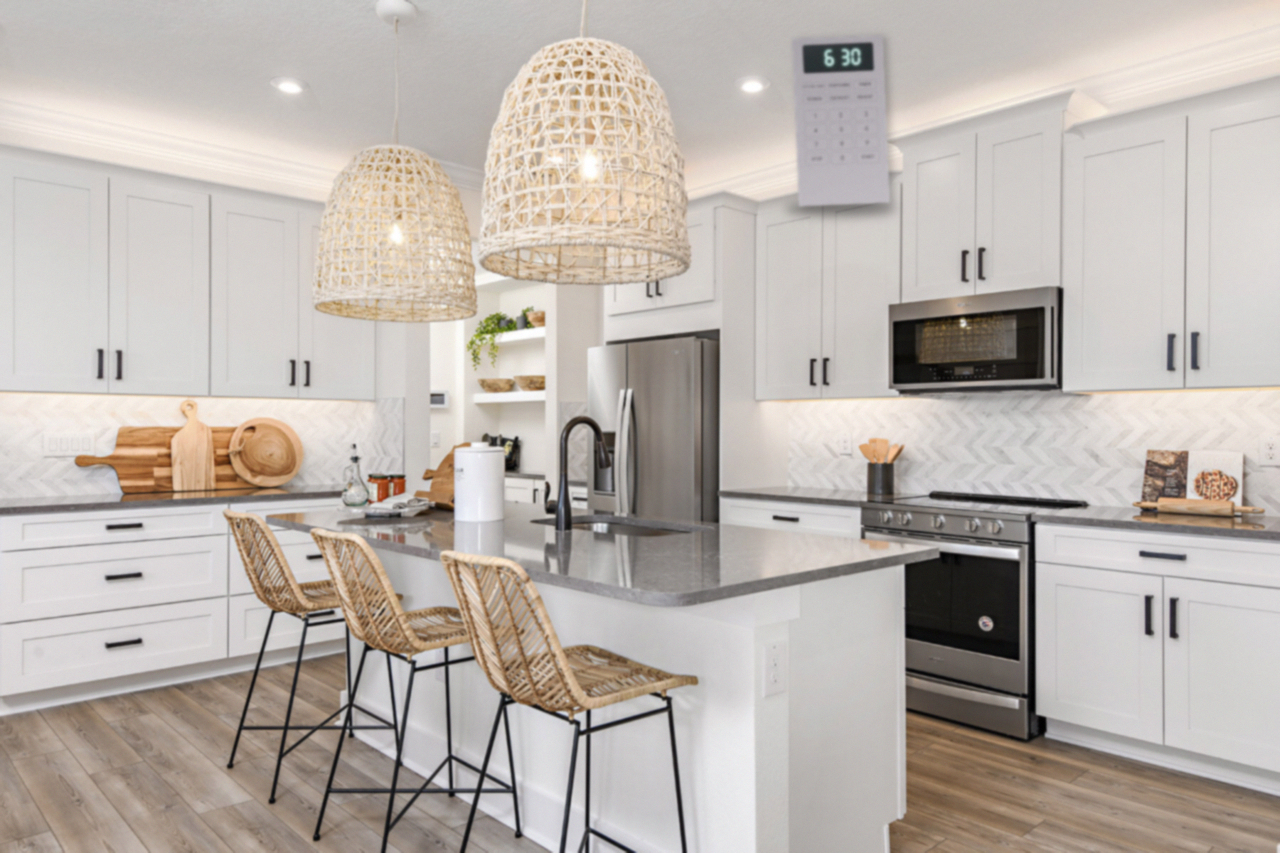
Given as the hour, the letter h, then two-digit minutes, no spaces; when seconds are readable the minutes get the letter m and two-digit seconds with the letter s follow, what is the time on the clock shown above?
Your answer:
6h30
